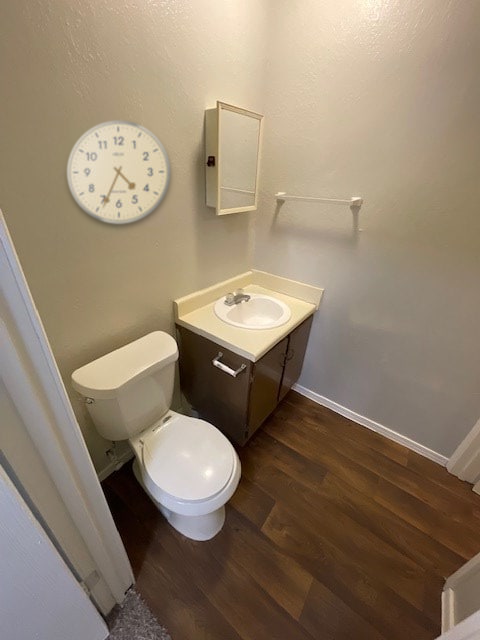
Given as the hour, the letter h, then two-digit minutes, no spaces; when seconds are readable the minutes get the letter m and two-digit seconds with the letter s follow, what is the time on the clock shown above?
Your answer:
4h34
